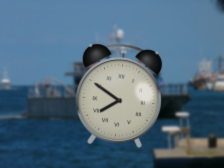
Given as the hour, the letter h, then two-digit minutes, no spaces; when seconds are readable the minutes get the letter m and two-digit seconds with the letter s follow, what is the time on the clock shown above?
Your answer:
7h50
